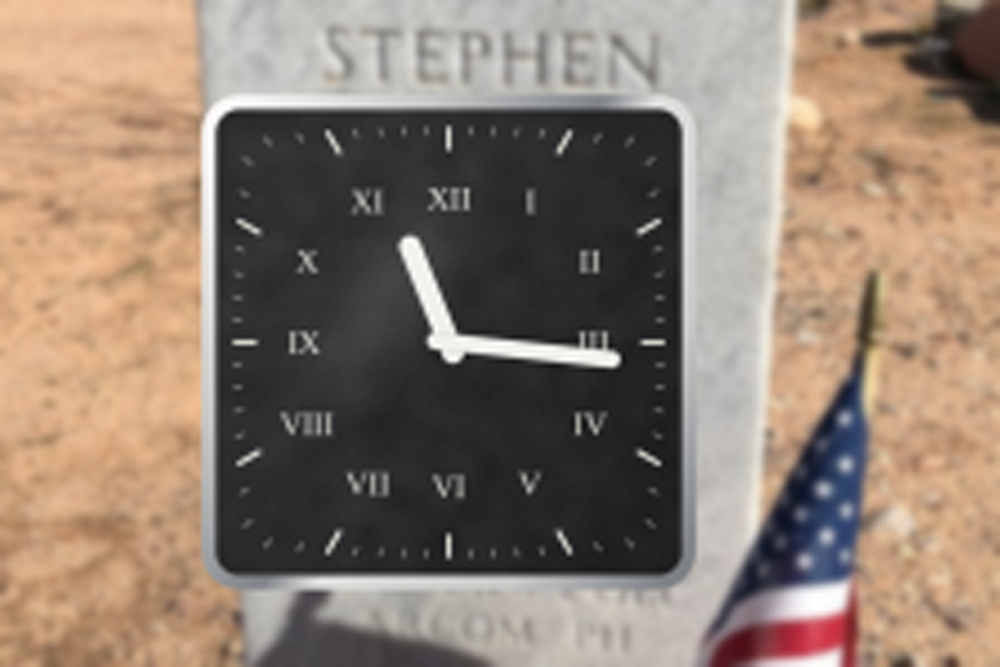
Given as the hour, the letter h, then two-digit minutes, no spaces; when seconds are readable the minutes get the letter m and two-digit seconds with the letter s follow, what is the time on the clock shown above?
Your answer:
11h16
